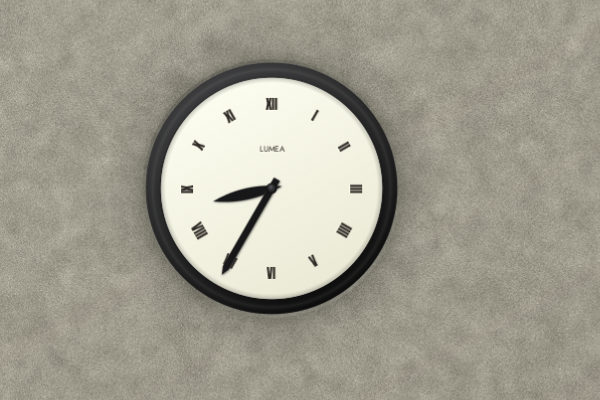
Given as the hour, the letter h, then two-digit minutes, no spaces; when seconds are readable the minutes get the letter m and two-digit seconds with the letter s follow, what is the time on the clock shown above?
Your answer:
8h35
